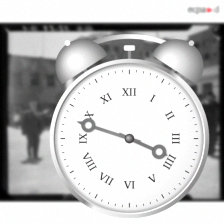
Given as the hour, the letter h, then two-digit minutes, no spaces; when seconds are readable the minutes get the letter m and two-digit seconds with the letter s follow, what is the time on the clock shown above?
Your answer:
3h48
